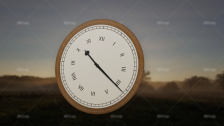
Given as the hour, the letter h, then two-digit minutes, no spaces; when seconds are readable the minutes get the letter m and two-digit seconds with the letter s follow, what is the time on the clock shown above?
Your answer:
10h21
